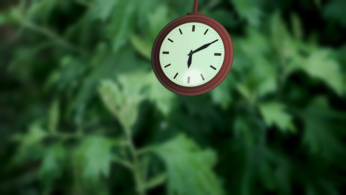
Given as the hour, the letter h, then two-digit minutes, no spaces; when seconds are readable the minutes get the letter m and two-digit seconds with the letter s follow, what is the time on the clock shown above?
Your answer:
6h10
